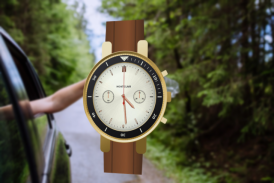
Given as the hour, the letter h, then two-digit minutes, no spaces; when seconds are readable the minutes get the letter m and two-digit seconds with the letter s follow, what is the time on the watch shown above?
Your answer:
4h29
